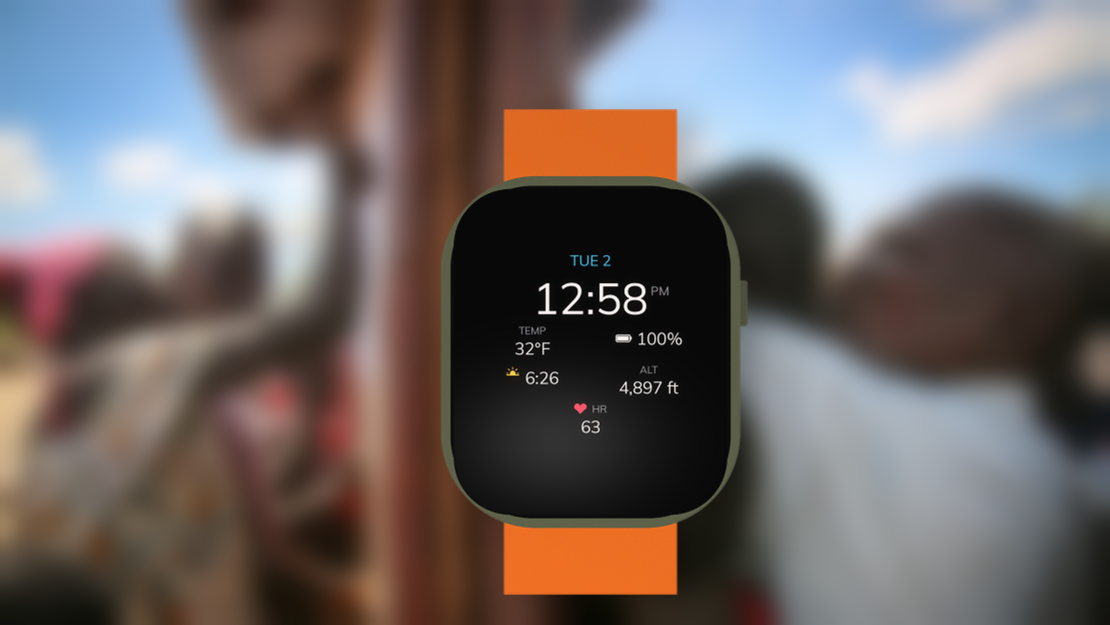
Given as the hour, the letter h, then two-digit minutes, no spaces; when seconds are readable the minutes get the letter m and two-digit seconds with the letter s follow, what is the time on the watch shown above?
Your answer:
12h58
